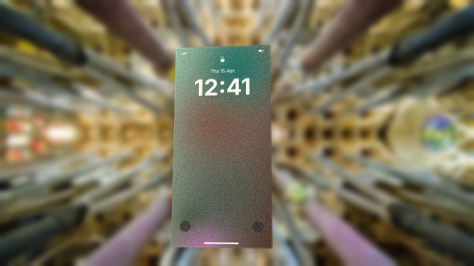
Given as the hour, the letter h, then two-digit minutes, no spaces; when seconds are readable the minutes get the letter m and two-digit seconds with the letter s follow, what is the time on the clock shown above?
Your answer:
12h41
